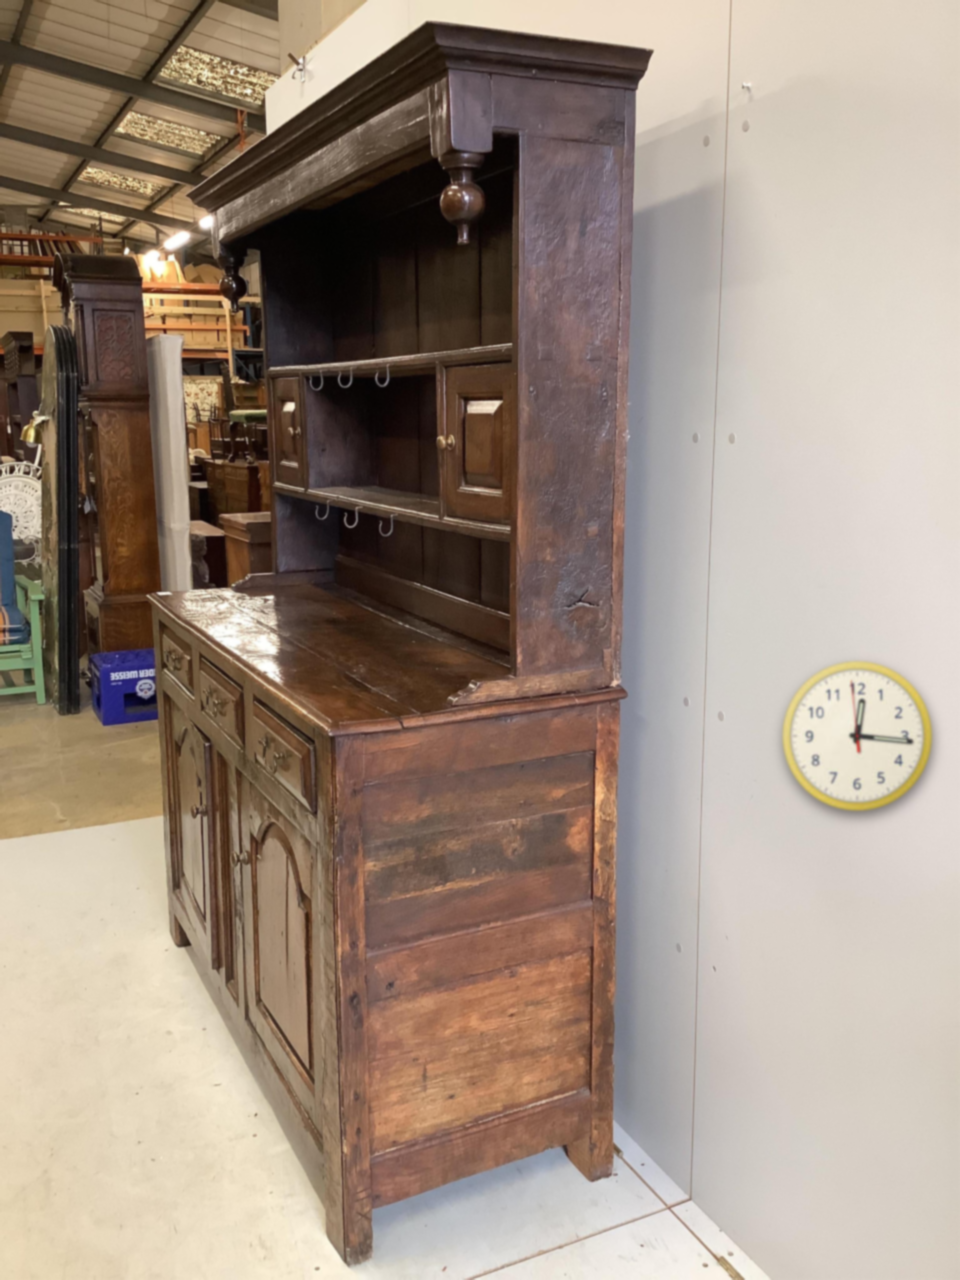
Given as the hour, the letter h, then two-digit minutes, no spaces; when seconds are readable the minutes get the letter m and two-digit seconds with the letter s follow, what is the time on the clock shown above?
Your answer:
12h15m59s
